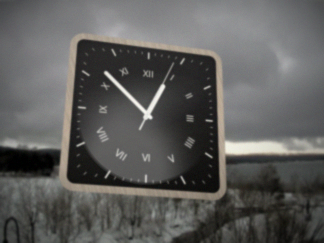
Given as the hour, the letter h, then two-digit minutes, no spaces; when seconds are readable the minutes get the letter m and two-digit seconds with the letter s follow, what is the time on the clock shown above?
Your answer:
12h52m04s
